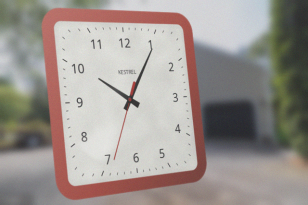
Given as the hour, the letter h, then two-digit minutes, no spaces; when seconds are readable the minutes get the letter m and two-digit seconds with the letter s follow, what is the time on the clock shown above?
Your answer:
10h05m34s
